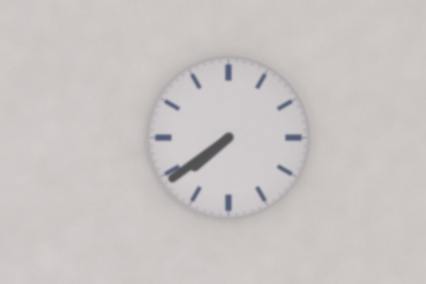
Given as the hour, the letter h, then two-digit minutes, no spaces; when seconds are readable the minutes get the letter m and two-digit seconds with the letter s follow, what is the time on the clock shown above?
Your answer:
7h39
